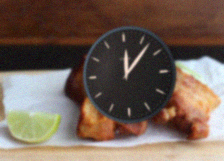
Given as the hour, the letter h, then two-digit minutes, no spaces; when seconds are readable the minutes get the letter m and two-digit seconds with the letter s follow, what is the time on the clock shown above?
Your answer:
12h07
